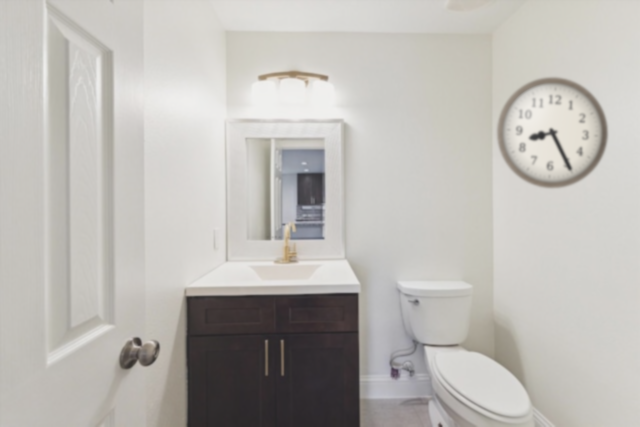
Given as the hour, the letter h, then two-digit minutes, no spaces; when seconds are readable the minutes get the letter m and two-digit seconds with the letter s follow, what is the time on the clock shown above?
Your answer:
8h25
